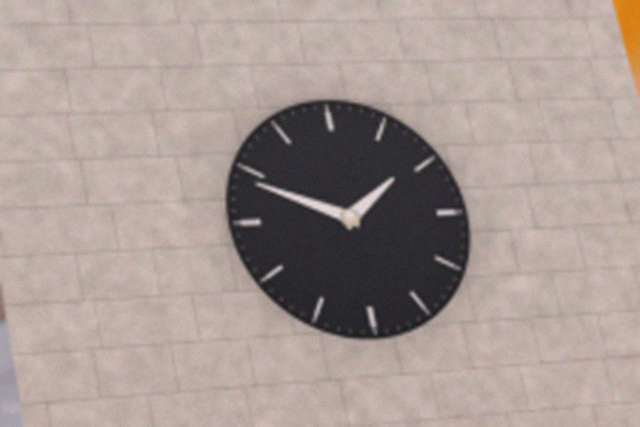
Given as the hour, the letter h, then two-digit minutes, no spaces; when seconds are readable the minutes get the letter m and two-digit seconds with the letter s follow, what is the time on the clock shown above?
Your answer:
1h49
